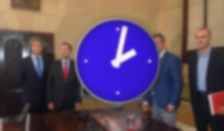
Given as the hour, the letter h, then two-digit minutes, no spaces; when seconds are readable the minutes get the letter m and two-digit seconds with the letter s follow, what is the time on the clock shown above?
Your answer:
2h02
